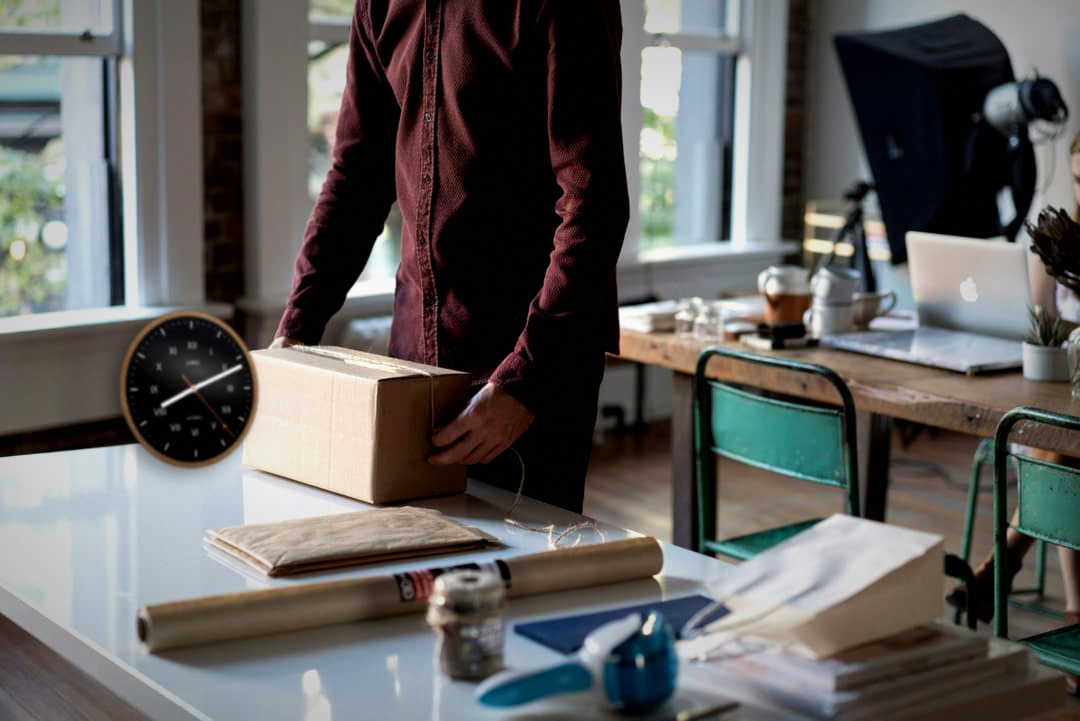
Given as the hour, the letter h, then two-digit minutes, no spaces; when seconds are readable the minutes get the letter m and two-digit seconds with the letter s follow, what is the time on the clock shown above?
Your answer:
8h11m23s
